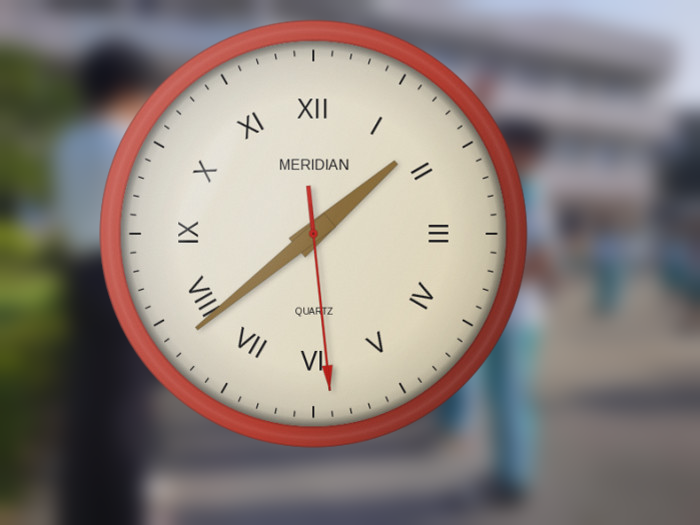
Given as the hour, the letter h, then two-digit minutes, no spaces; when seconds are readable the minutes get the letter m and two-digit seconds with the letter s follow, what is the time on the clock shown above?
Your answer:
1h38m29s
